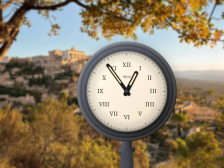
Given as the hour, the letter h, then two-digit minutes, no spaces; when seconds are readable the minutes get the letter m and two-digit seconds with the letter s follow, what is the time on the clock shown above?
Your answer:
12h54
